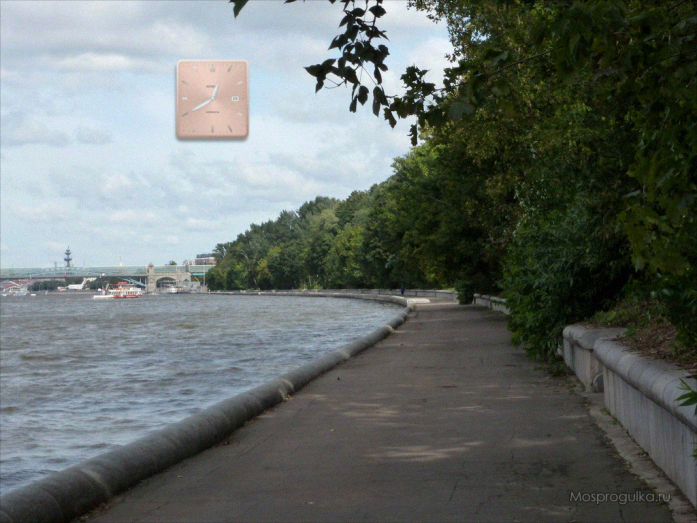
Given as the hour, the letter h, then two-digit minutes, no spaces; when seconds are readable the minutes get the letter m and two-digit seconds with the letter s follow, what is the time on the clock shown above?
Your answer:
12h40
